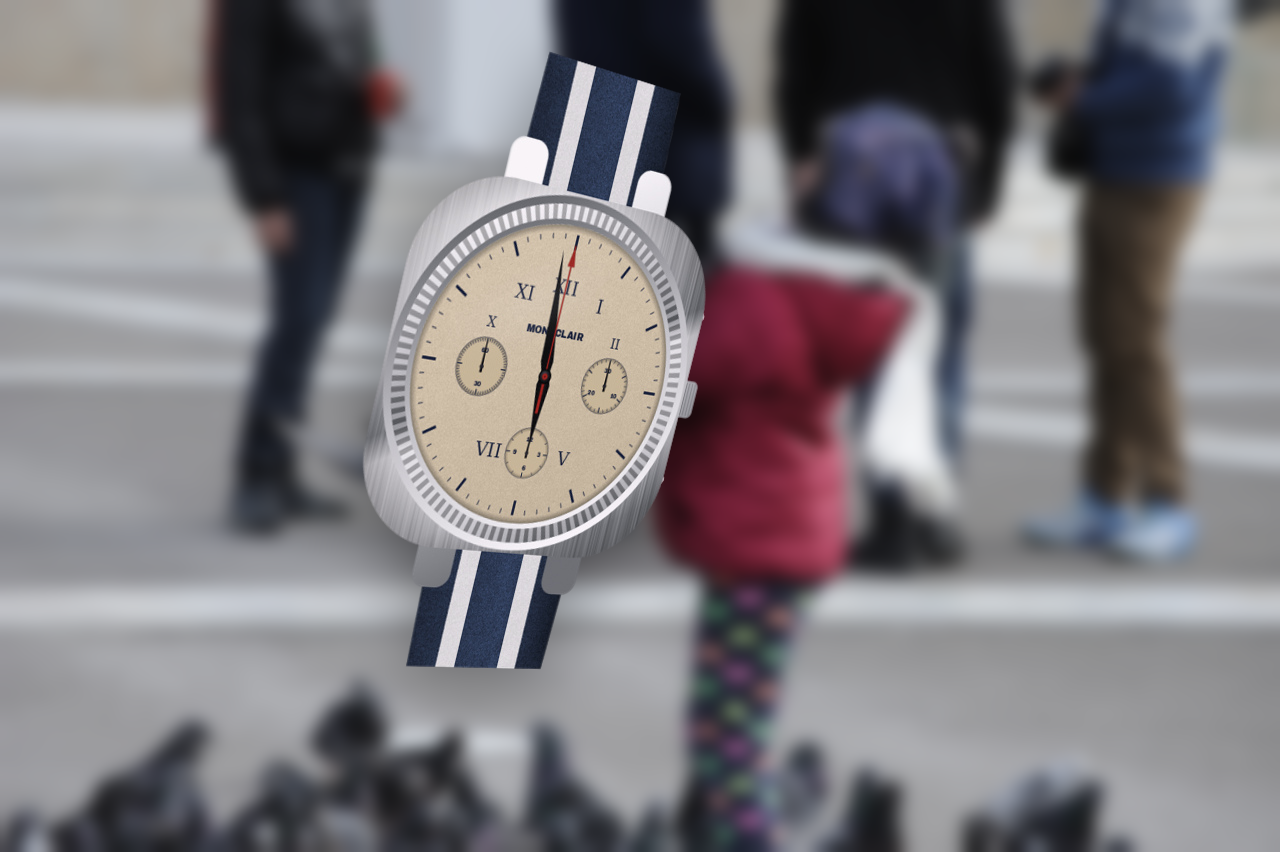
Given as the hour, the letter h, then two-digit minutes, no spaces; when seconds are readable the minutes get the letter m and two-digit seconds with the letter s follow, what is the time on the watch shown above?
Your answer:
5h59
